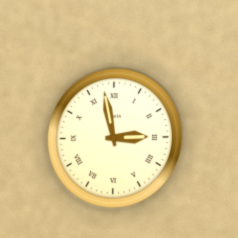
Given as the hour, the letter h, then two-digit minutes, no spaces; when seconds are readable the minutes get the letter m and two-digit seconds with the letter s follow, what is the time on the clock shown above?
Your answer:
2h58
